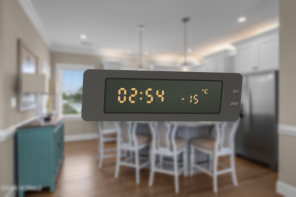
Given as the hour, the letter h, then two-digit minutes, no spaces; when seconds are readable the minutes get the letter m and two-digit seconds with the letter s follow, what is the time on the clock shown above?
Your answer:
2h54
